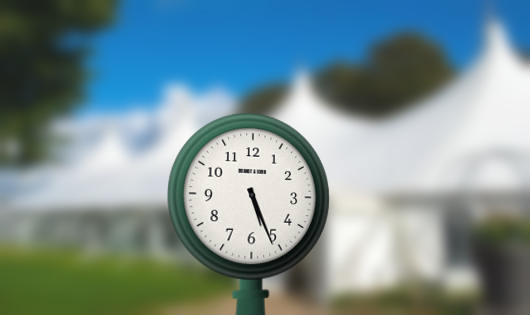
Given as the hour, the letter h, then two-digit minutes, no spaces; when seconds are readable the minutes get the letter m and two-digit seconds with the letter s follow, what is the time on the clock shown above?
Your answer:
5h26
